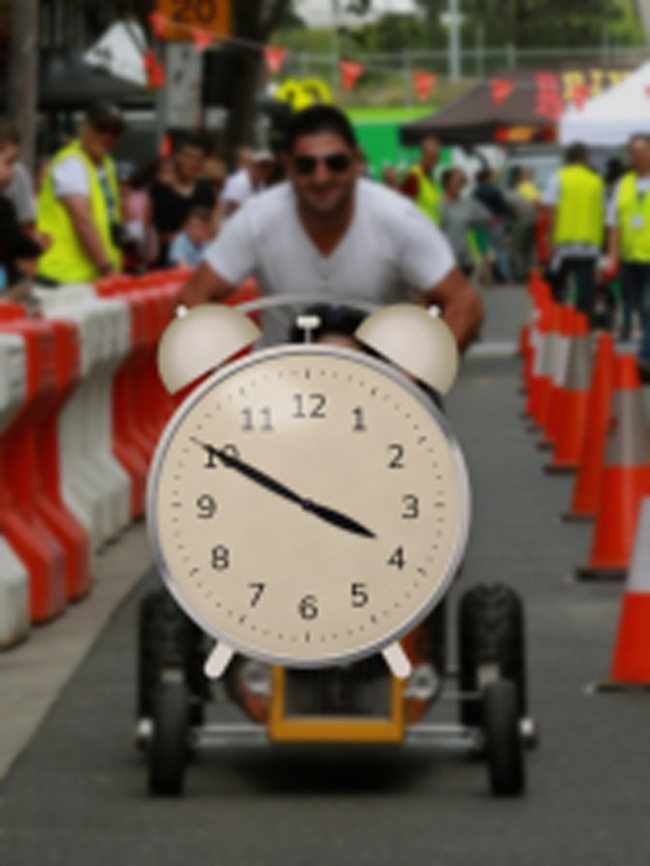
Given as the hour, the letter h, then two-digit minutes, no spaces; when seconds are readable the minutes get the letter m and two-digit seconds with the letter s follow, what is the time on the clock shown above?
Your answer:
3h50
